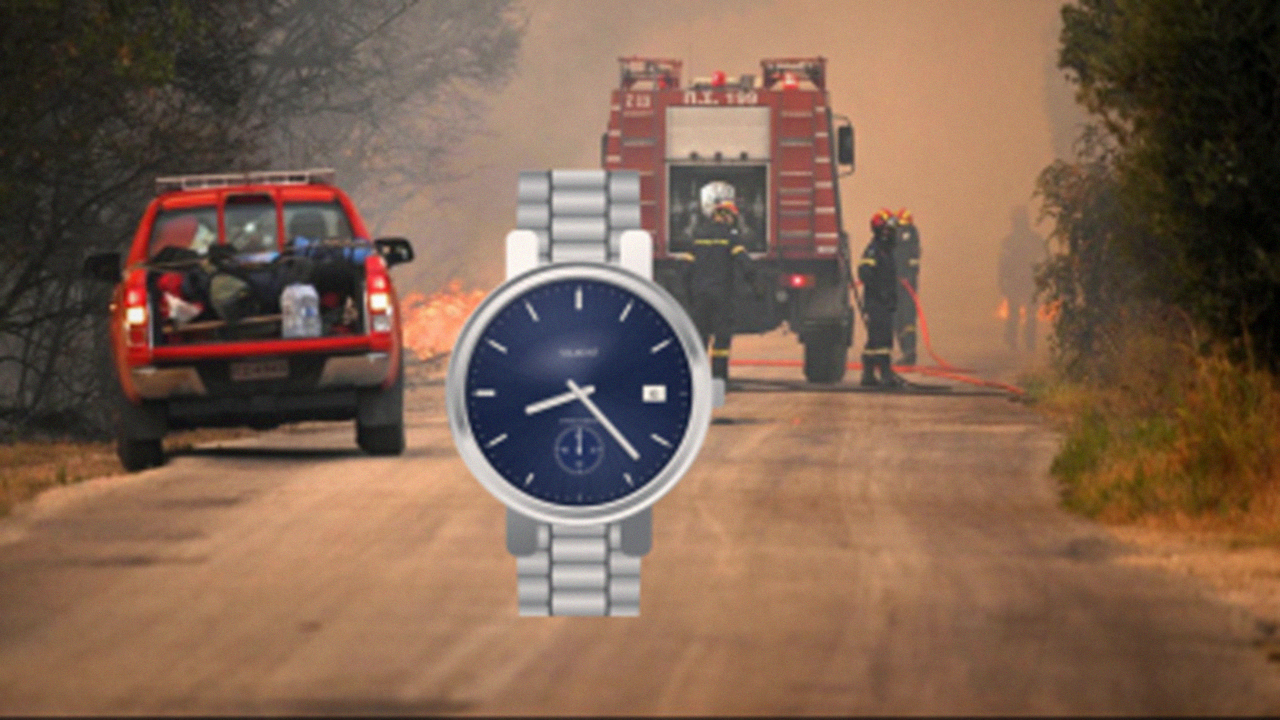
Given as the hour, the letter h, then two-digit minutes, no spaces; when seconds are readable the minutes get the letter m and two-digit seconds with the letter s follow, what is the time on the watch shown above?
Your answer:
8h23
